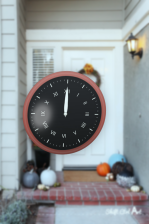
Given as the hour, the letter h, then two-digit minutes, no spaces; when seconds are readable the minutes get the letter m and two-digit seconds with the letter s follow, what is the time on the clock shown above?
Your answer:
12h00
